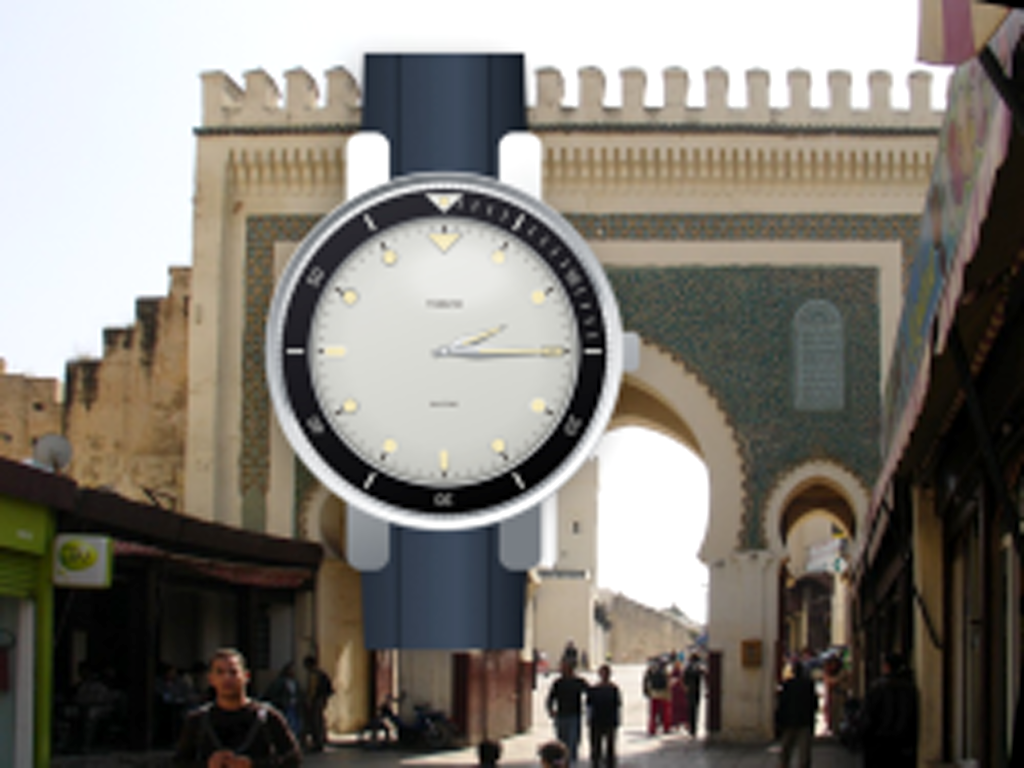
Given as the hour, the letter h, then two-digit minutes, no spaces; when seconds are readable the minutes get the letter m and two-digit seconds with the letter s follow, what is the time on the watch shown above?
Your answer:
2h15
